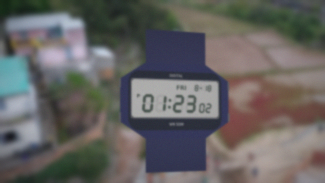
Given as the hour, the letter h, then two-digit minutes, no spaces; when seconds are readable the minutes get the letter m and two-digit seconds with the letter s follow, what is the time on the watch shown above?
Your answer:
1h23
